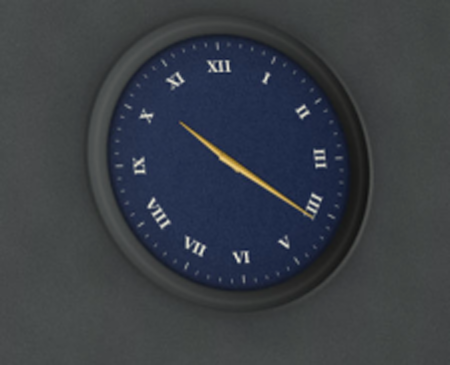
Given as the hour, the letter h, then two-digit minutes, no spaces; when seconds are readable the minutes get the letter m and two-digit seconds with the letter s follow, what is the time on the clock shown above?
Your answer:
10h21
